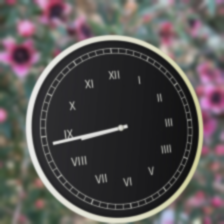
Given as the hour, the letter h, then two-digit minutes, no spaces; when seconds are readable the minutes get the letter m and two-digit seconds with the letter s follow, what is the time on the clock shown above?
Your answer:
8h44
